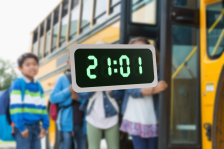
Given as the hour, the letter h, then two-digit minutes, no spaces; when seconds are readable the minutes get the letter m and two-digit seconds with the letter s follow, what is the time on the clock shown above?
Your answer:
21h01
